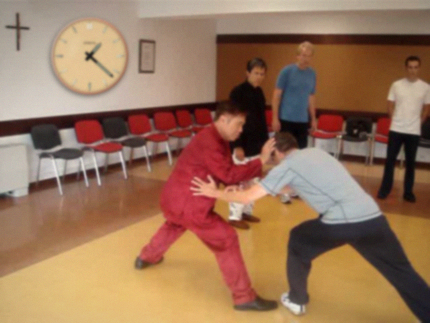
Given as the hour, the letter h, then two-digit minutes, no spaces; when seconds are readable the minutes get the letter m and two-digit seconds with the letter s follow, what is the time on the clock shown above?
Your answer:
1h22
